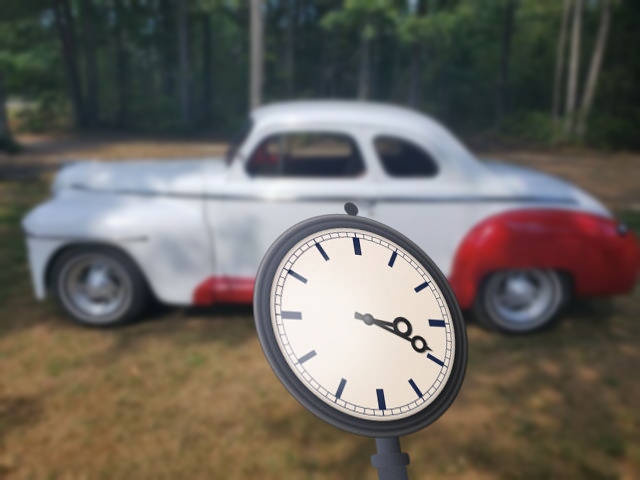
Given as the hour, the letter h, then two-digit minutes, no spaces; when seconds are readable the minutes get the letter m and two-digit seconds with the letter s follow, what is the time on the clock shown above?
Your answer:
3h19
